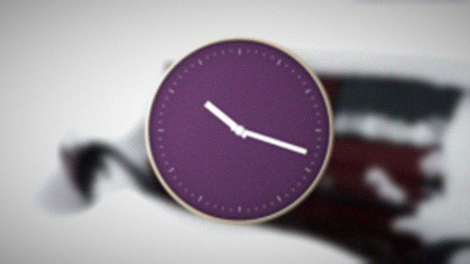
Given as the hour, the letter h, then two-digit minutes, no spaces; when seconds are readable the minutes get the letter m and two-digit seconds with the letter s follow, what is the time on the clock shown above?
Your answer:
10h18
